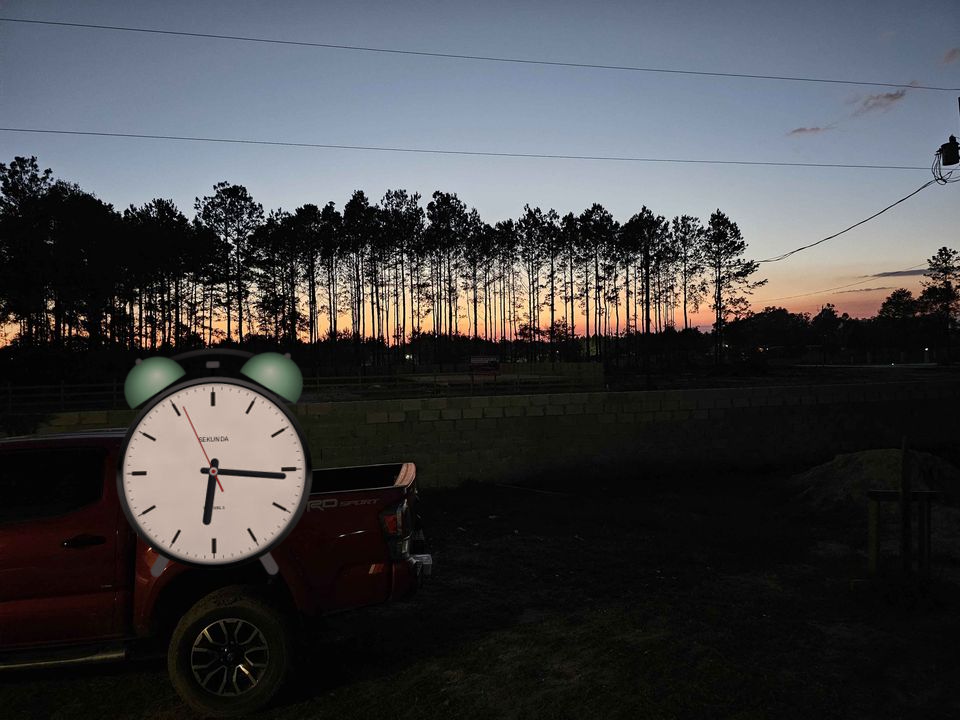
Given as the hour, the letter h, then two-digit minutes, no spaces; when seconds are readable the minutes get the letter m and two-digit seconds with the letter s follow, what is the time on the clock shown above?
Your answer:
6h15m56s
